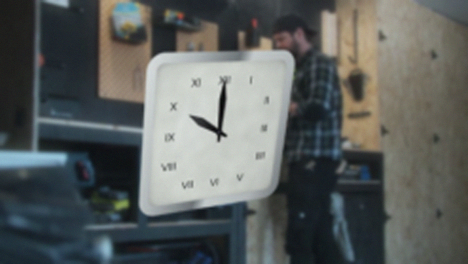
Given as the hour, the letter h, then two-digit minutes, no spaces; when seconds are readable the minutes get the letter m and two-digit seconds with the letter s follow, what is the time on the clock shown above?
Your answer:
10h00
